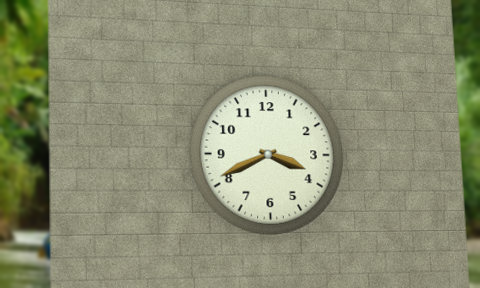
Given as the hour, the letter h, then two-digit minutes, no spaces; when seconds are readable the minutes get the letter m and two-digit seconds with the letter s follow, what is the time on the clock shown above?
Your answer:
3h41
